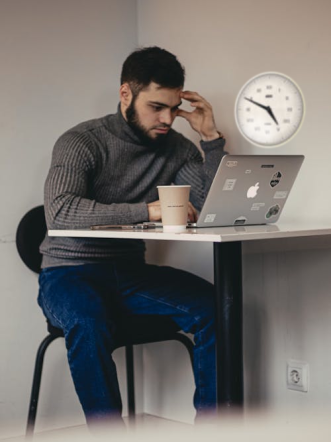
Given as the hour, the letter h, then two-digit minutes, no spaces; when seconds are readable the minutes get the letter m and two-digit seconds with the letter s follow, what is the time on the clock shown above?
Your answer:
4h49
